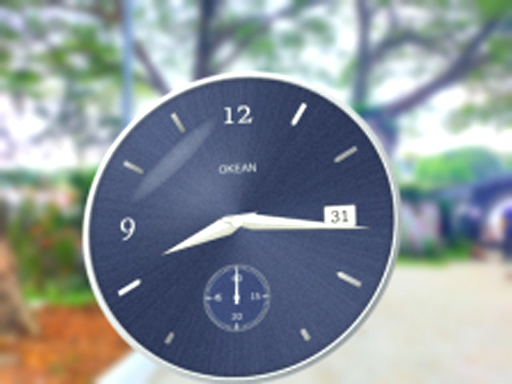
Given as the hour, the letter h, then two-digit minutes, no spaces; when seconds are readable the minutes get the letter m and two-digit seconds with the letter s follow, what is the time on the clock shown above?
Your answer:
8h16
